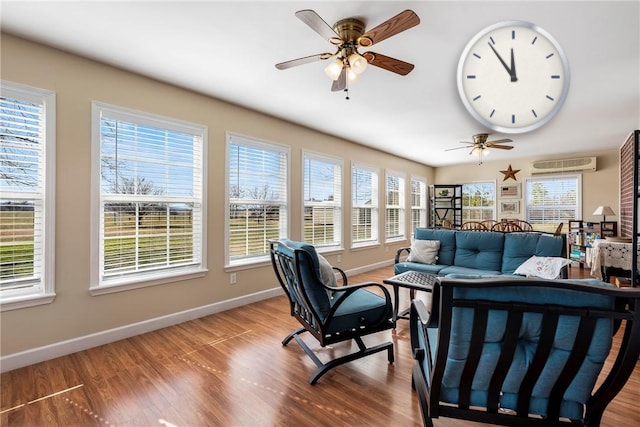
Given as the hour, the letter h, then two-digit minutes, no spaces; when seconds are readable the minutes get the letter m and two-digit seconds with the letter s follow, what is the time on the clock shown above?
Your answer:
11h54
